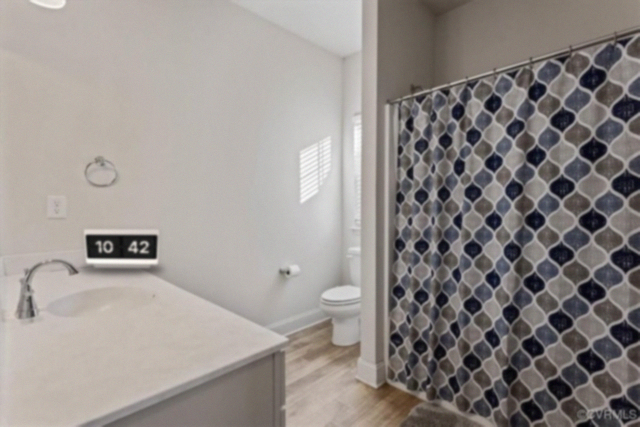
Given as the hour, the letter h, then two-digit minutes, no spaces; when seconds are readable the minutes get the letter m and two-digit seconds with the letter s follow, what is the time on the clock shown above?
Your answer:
10h42
